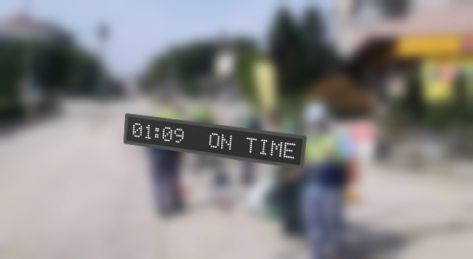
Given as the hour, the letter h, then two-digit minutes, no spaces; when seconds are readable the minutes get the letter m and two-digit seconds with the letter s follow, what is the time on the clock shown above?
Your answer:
1h09
